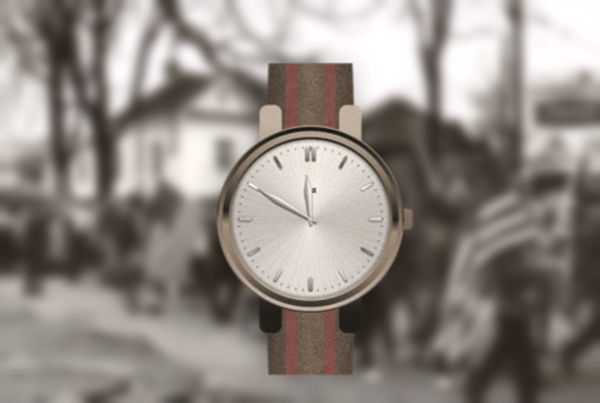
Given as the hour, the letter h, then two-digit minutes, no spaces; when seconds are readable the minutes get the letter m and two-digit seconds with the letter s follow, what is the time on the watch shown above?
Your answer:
11h50
